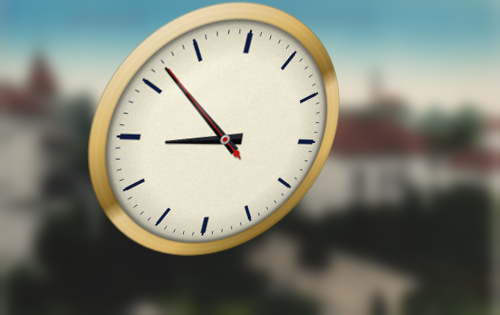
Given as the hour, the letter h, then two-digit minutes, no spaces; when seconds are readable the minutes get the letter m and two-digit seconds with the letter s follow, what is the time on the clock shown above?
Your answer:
8h51m52s
